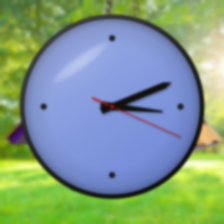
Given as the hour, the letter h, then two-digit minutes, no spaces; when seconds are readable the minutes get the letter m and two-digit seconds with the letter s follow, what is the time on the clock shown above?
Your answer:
3h11m19s
